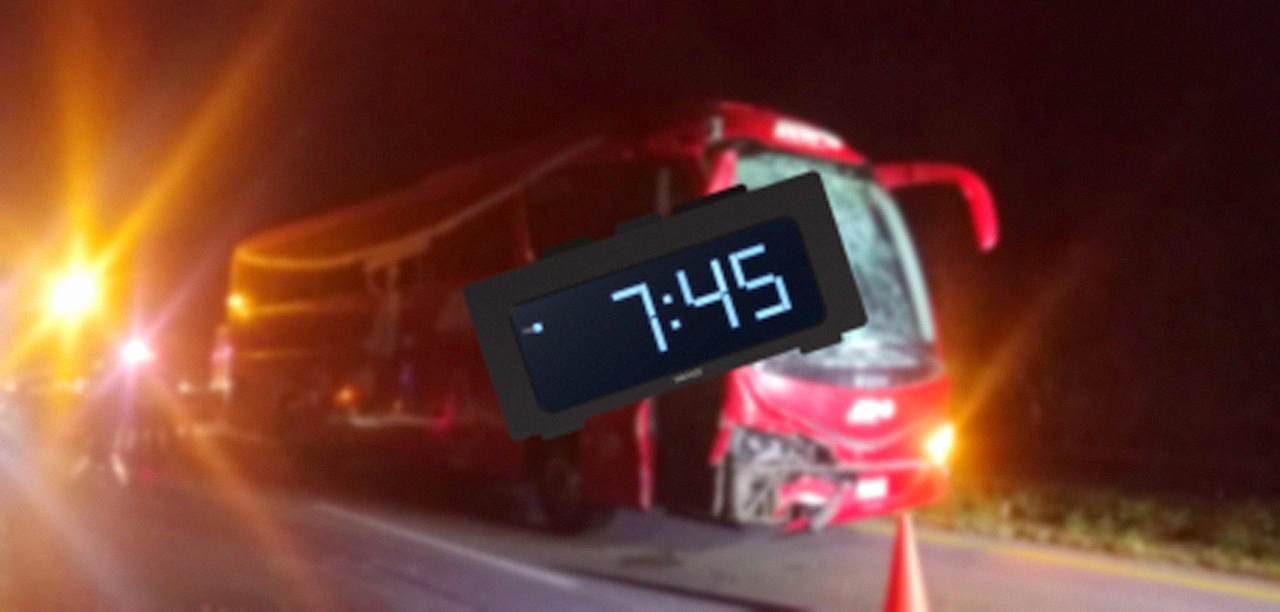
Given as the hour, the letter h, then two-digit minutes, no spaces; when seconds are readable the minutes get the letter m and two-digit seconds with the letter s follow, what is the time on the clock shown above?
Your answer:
7h45
